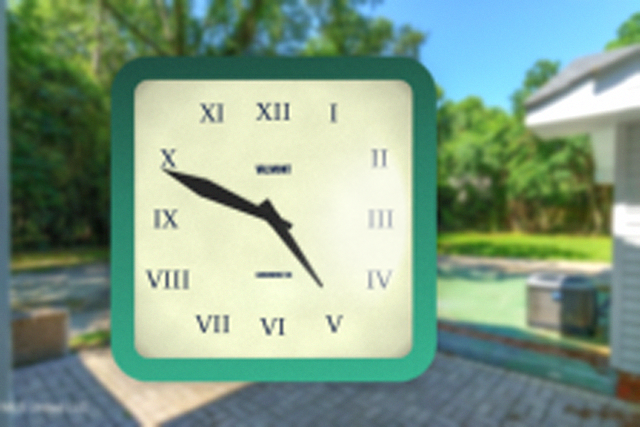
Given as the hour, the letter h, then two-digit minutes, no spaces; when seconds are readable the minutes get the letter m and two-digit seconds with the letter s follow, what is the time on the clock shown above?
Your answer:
4h49
